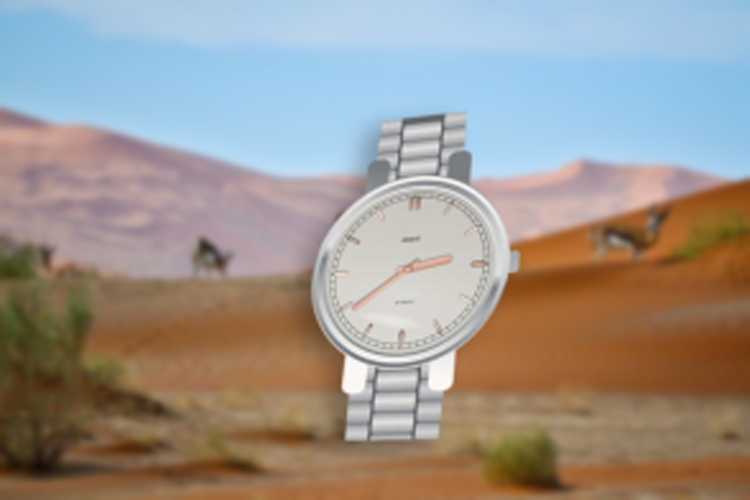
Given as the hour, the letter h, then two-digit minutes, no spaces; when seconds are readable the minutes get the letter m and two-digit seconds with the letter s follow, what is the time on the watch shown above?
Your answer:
2h39
